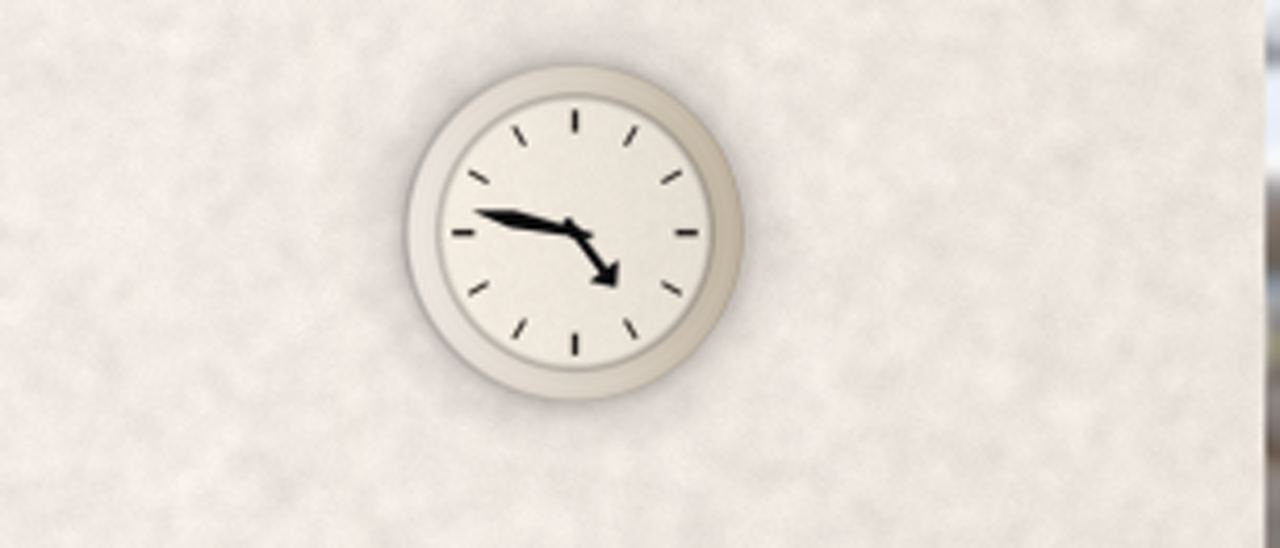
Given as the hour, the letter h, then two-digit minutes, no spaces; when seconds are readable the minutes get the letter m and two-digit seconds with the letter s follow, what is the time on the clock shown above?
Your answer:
4h47
